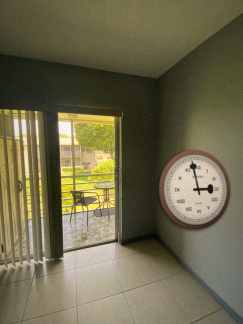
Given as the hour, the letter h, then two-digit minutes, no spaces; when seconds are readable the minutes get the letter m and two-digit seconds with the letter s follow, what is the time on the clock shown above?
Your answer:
2h58
